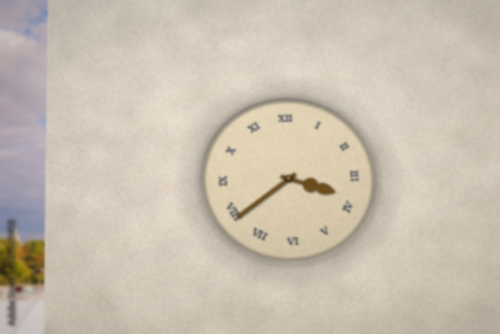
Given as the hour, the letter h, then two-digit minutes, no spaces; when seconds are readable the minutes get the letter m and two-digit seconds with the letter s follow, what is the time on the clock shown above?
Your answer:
3h39
